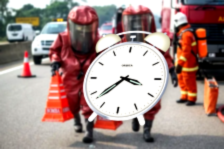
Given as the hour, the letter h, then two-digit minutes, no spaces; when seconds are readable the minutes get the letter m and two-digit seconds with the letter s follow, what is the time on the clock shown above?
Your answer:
3h38
